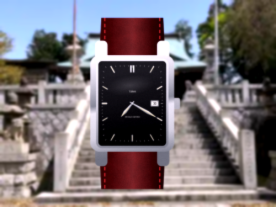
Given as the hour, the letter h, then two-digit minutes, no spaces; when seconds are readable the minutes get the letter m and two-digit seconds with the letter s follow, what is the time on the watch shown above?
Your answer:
7h20
